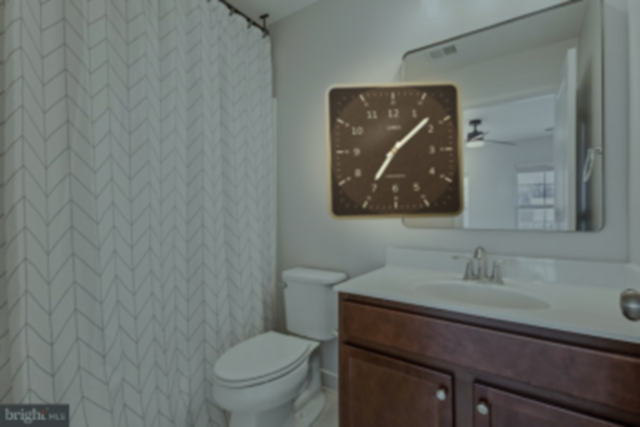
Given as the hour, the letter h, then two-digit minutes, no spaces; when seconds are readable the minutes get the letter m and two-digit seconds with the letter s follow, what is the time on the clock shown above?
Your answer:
7h08
